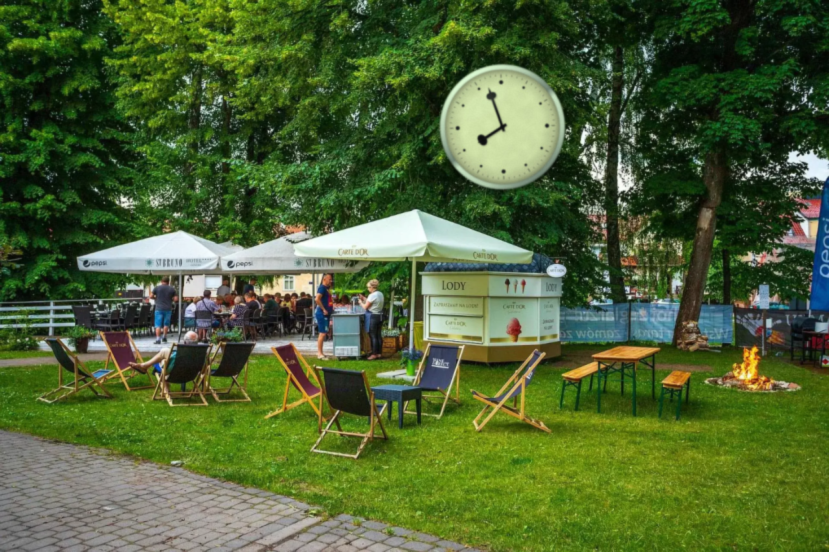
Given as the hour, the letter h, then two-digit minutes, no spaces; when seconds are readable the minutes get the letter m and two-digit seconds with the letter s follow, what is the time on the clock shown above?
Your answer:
7h57
